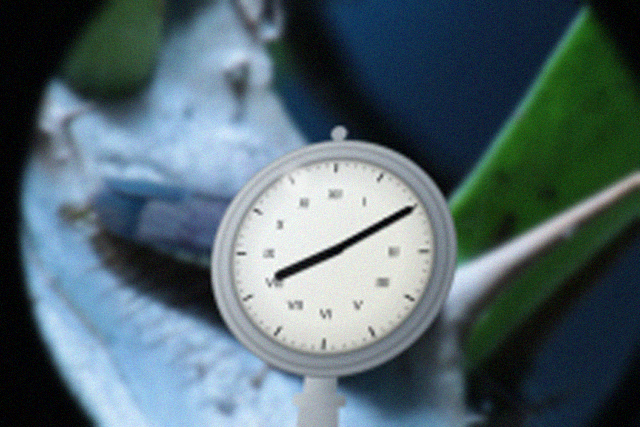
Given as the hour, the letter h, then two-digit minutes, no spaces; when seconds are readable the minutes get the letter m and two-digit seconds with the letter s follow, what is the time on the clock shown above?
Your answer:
8h10
